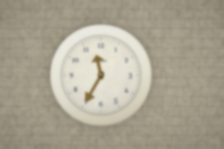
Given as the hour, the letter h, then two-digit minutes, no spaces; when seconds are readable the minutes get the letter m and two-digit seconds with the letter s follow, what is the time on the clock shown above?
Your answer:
11h35
